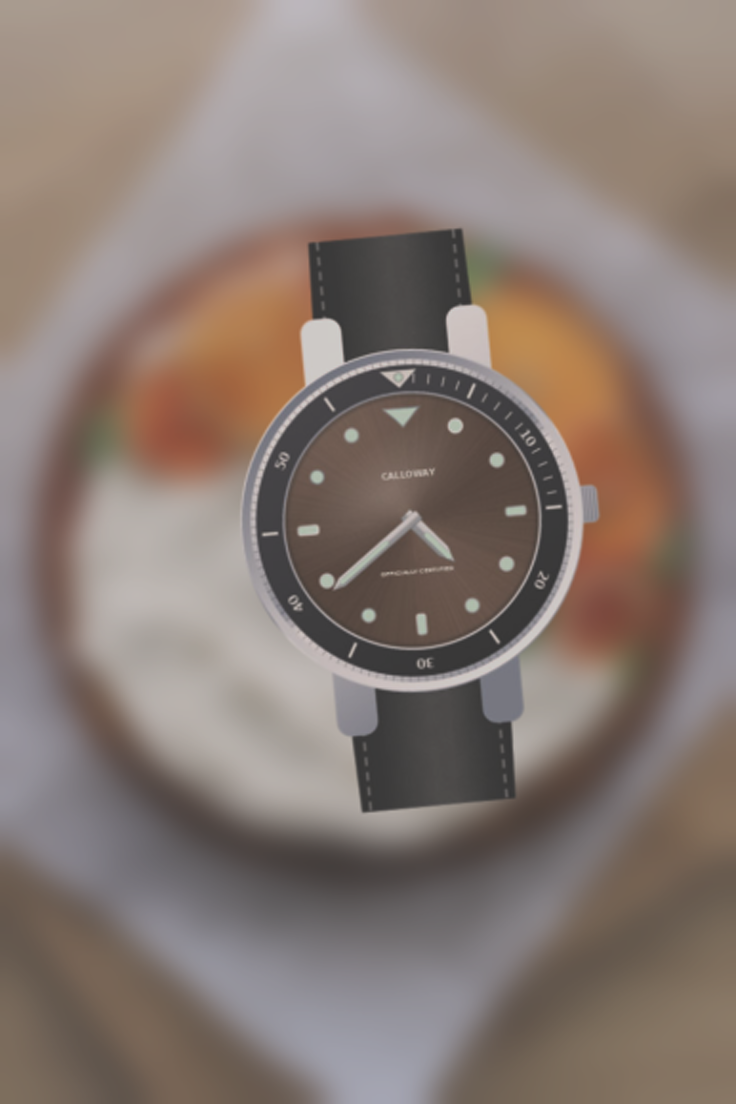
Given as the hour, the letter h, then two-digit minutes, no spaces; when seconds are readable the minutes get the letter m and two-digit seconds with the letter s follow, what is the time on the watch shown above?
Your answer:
4h39
